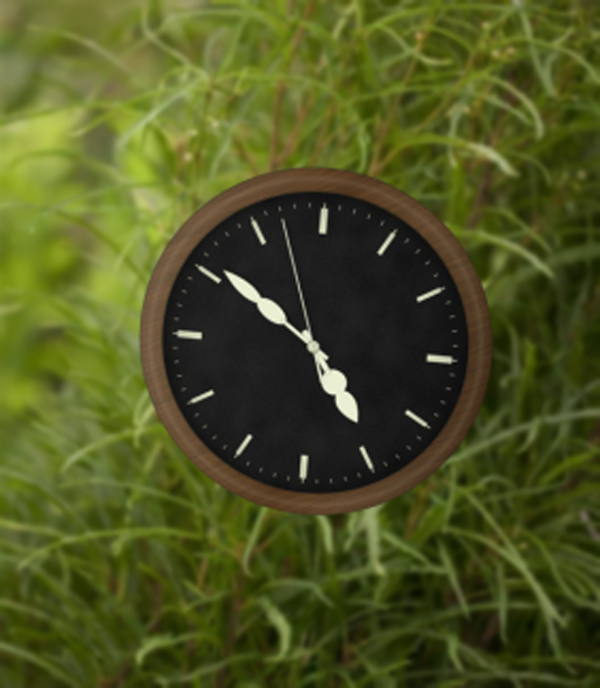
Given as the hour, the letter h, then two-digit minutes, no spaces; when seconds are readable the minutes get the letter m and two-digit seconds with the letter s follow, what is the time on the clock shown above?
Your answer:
4h50m57s
